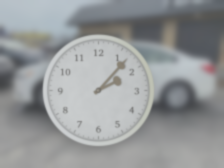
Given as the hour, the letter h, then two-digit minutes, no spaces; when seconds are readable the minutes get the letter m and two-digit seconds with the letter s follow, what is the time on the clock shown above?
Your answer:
2h07
